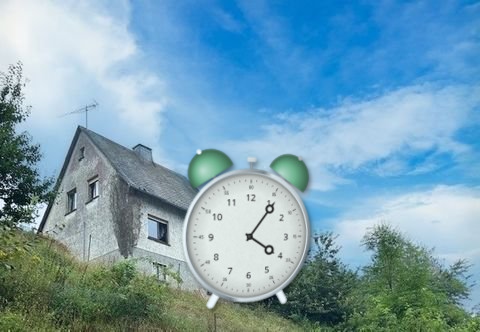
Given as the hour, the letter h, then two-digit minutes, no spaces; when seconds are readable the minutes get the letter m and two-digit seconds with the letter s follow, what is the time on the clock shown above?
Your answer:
4h06
